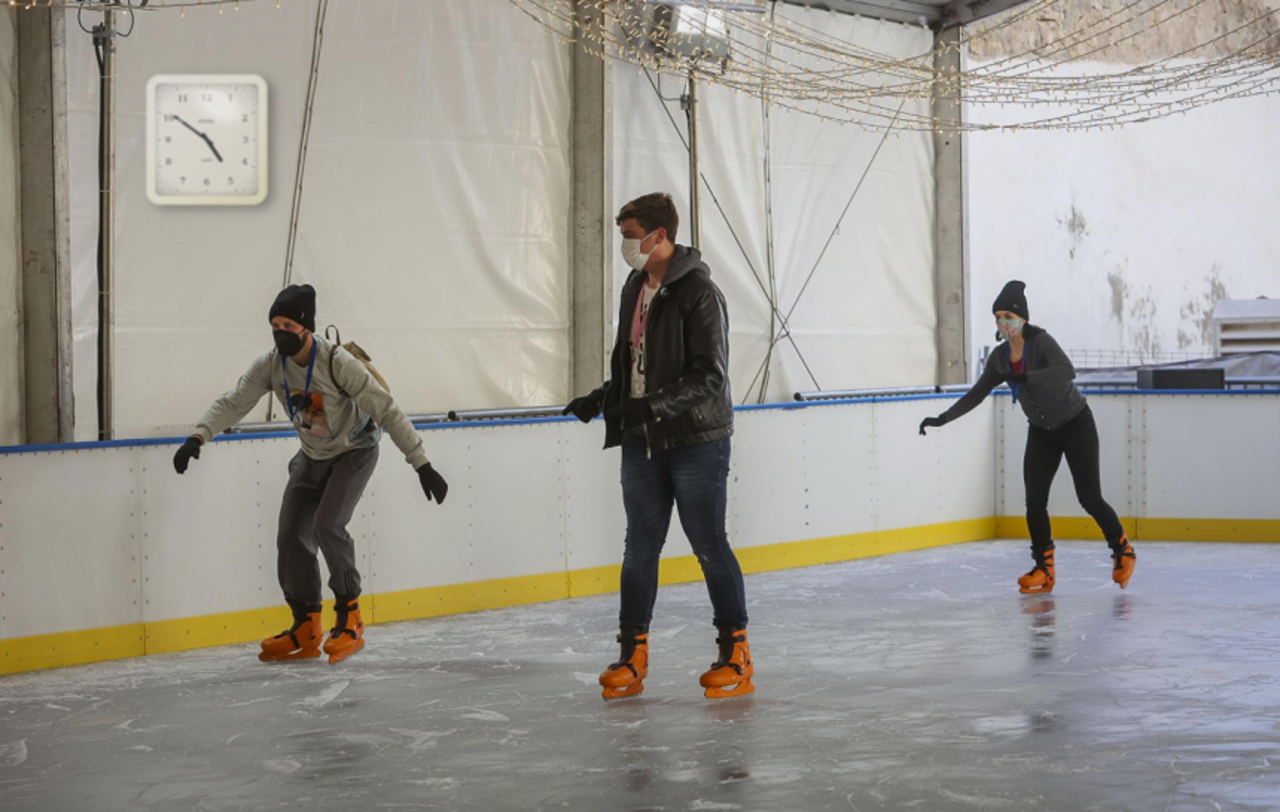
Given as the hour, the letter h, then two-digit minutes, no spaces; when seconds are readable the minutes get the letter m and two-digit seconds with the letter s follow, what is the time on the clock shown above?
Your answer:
4h51
